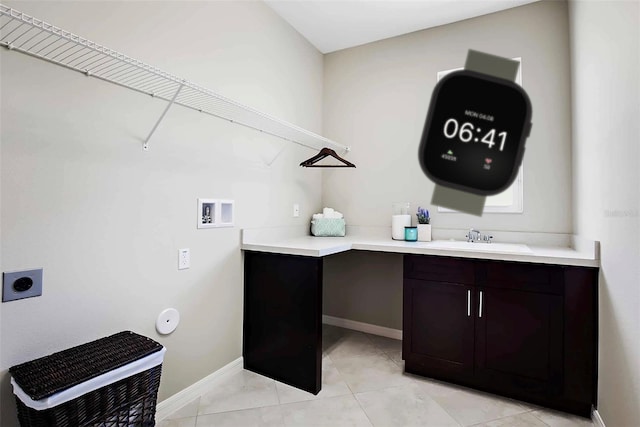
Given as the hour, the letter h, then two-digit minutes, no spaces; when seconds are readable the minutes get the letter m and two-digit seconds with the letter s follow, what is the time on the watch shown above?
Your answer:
6h41
